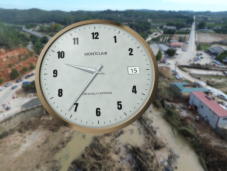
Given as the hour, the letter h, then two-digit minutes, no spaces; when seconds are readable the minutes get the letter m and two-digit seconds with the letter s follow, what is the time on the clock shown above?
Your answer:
9h36
